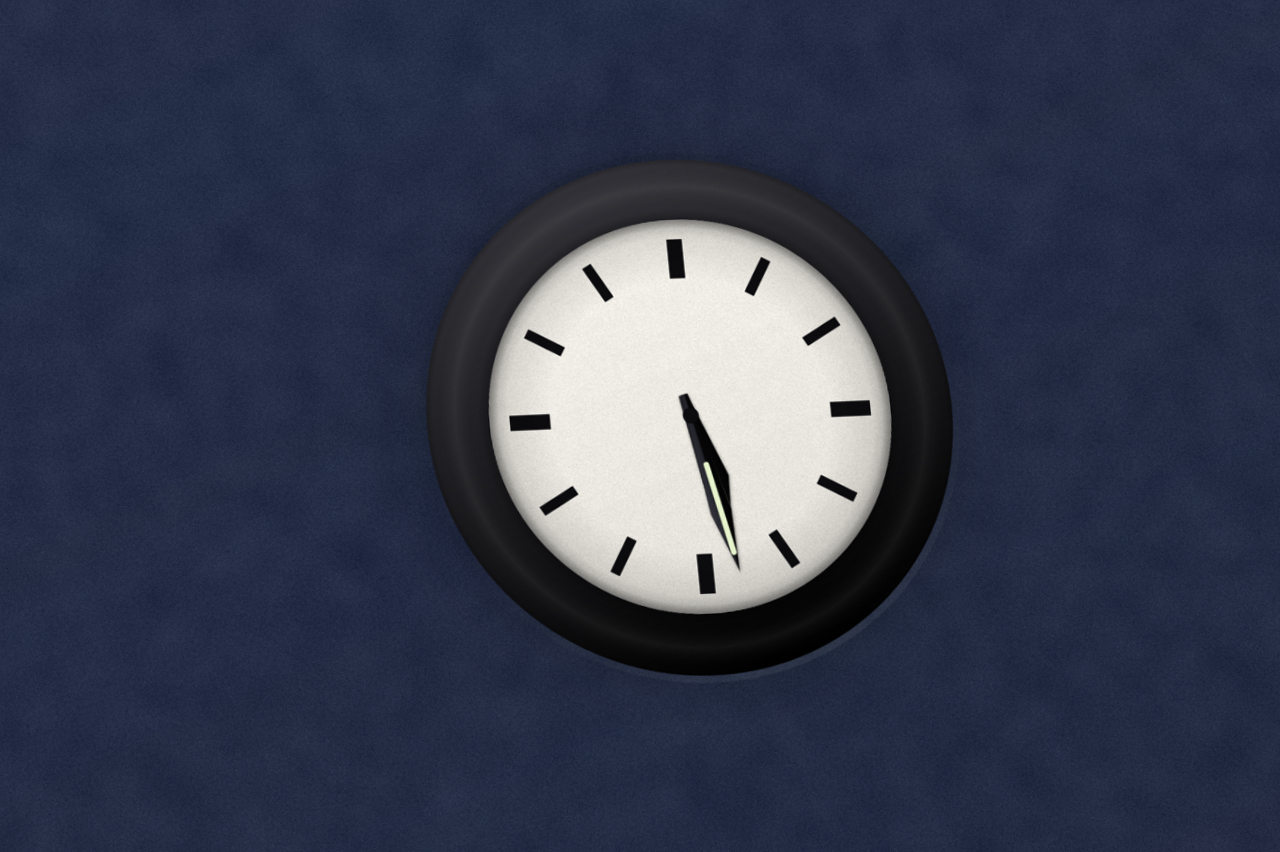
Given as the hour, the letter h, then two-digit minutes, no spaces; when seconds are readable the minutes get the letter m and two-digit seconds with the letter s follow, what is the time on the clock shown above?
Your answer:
5h28
